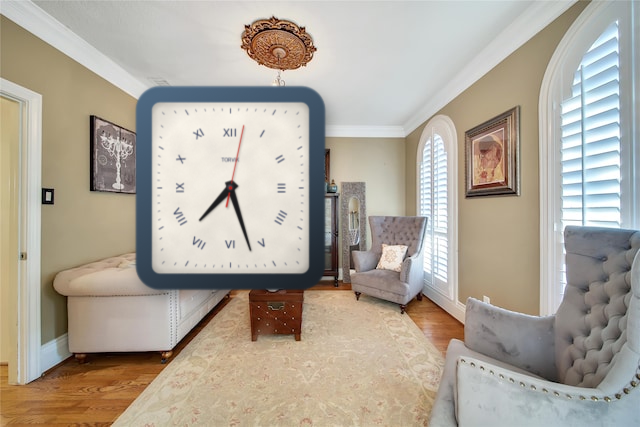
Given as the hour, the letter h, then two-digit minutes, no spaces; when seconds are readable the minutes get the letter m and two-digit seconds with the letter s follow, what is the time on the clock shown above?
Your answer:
7h27m02s
